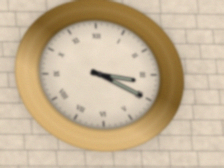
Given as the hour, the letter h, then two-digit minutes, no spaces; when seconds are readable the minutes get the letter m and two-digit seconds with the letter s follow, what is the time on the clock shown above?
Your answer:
3h20
